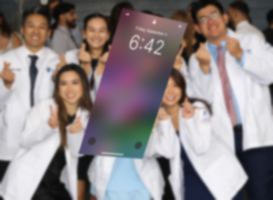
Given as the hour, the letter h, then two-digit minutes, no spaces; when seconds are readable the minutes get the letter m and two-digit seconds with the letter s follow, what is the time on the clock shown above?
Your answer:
6h42
